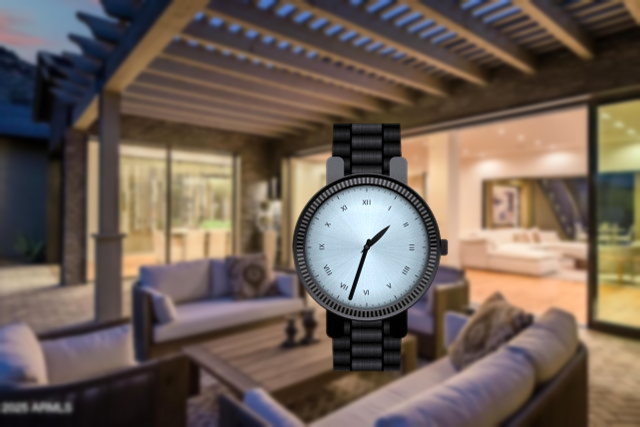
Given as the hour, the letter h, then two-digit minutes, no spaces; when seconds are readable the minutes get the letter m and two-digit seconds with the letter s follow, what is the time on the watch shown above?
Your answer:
1h33
